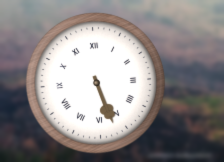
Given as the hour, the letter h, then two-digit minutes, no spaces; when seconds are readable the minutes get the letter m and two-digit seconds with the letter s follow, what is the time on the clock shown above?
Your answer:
5h27
